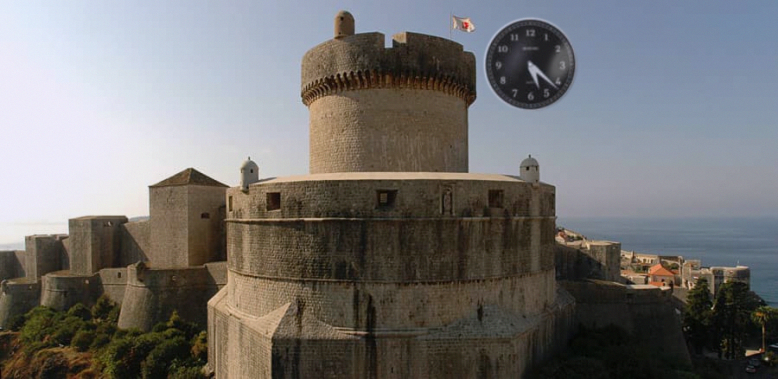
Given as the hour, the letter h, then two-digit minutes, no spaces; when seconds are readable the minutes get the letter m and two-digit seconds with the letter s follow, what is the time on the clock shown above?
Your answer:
5h22
